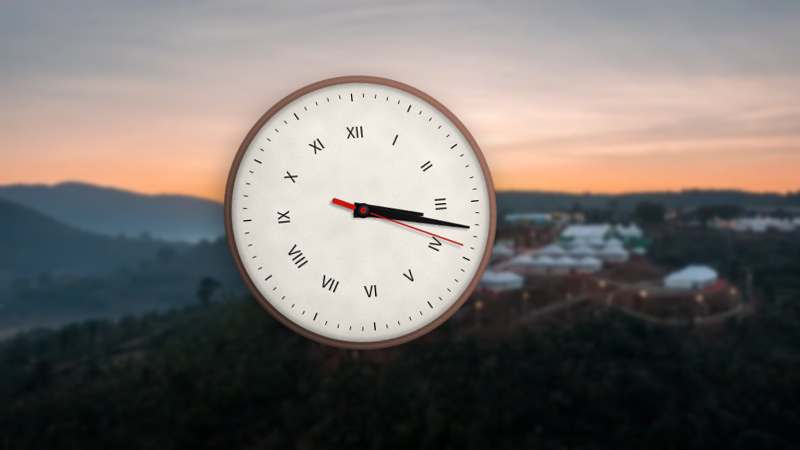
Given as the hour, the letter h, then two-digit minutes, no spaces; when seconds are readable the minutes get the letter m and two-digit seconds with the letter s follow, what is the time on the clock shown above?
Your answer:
3h17m19s
